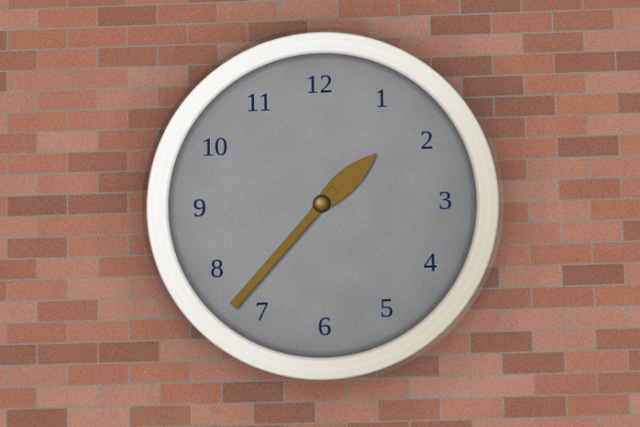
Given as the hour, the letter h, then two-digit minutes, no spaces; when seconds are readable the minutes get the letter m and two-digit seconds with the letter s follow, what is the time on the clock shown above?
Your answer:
1h37
